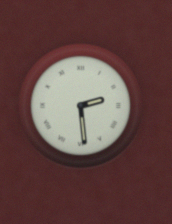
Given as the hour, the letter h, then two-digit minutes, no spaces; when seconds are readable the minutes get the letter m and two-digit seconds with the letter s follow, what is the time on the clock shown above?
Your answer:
2h29
